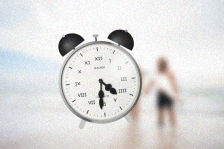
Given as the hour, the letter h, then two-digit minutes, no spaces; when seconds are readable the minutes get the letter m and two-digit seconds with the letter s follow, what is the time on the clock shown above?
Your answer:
4h31
